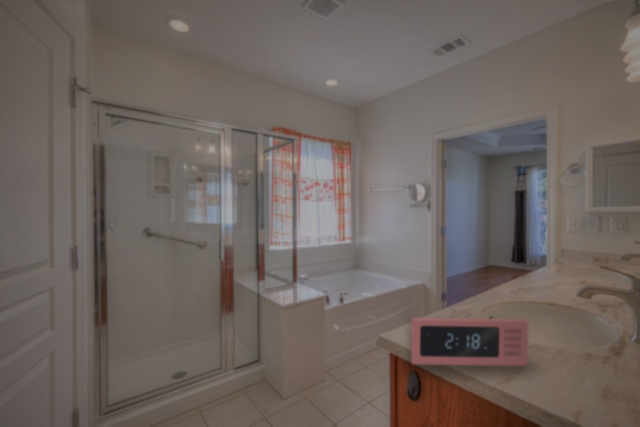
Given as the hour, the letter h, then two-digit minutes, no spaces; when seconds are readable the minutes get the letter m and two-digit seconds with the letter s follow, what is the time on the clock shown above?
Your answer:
2h18
